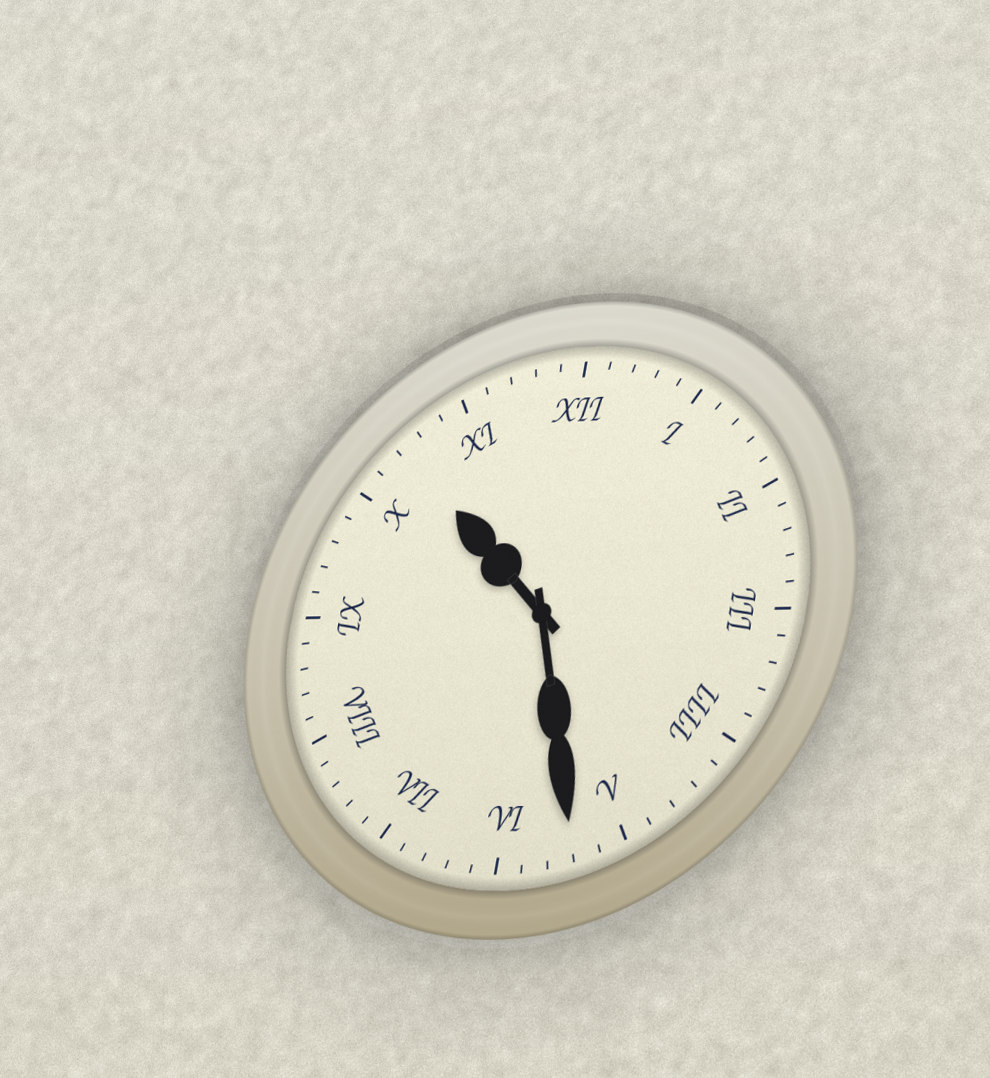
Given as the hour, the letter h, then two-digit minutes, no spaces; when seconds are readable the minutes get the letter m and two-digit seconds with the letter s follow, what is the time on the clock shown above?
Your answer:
10h27
